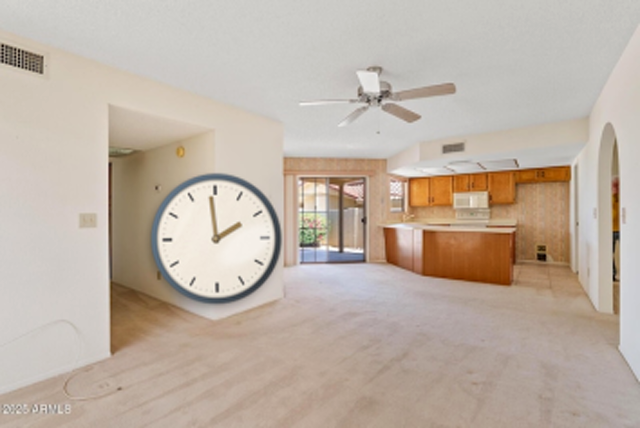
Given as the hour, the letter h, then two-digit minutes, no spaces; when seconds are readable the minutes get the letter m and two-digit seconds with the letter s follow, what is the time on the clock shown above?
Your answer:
1h59
